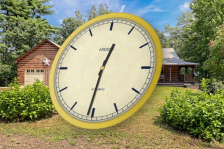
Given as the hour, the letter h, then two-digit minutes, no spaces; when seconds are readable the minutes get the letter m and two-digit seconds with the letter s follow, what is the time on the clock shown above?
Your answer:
12h31
